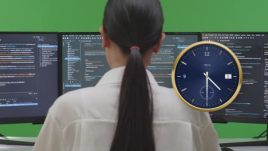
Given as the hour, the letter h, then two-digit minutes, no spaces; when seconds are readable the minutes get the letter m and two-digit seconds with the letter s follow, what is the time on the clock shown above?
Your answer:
4h30
